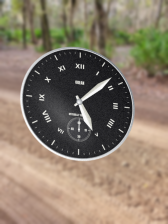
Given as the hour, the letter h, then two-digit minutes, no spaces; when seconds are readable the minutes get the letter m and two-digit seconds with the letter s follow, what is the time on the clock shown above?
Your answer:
5h08
